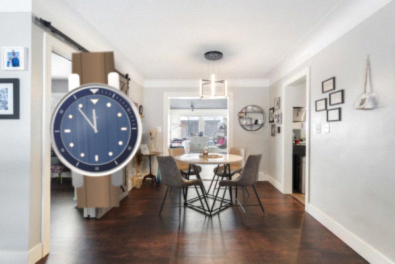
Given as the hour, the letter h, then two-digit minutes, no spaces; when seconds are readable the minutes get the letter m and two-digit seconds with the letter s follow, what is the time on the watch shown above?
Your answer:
11h54
